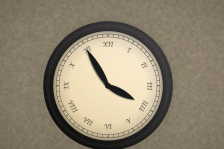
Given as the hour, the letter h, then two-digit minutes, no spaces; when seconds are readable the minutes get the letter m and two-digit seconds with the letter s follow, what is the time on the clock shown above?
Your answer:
3h55
